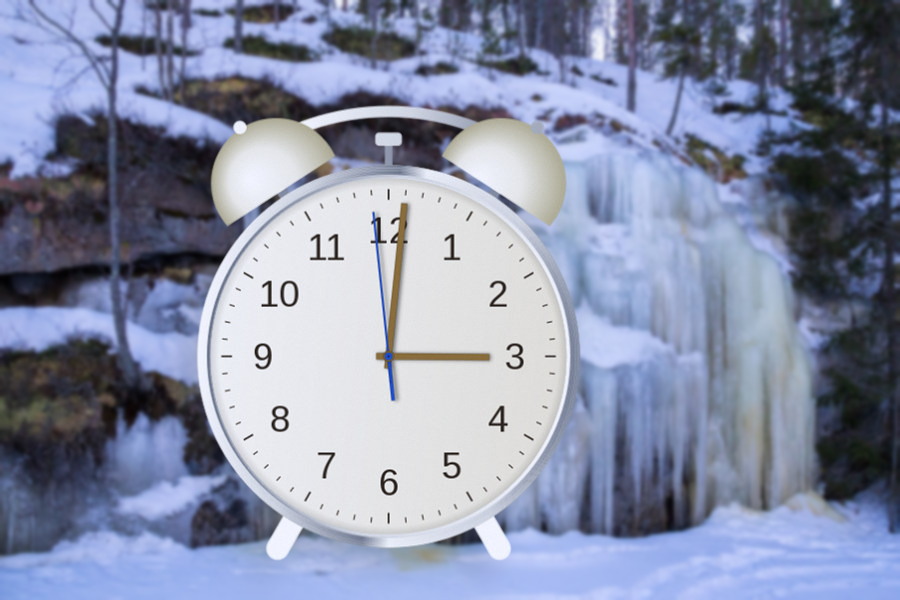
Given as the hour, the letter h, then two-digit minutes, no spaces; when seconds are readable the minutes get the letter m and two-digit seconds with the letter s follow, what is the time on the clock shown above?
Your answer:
3h00m59s
